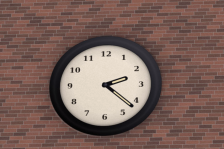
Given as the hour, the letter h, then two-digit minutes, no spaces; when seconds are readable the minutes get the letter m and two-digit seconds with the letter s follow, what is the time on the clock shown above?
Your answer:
2h22
